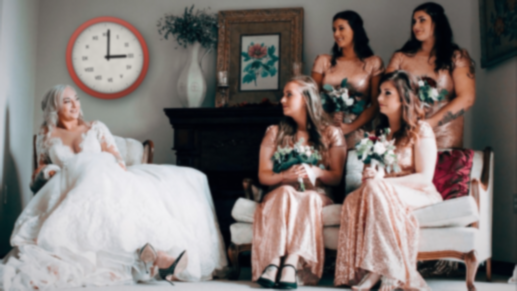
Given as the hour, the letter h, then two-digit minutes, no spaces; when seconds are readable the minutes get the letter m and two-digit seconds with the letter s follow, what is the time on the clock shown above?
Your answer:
3h01
